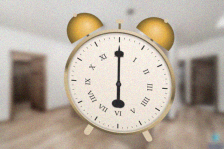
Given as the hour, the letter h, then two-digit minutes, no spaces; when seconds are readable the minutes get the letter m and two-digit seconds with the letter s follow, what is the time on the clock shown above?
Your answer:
6h00
